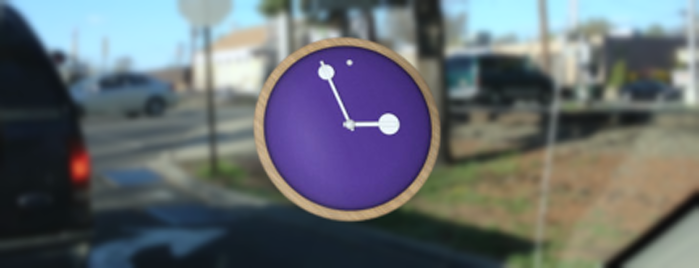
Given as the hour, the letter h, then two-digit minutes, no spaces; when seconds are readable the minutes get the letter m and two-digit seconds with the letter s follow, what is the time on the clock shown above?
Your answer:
2h56
